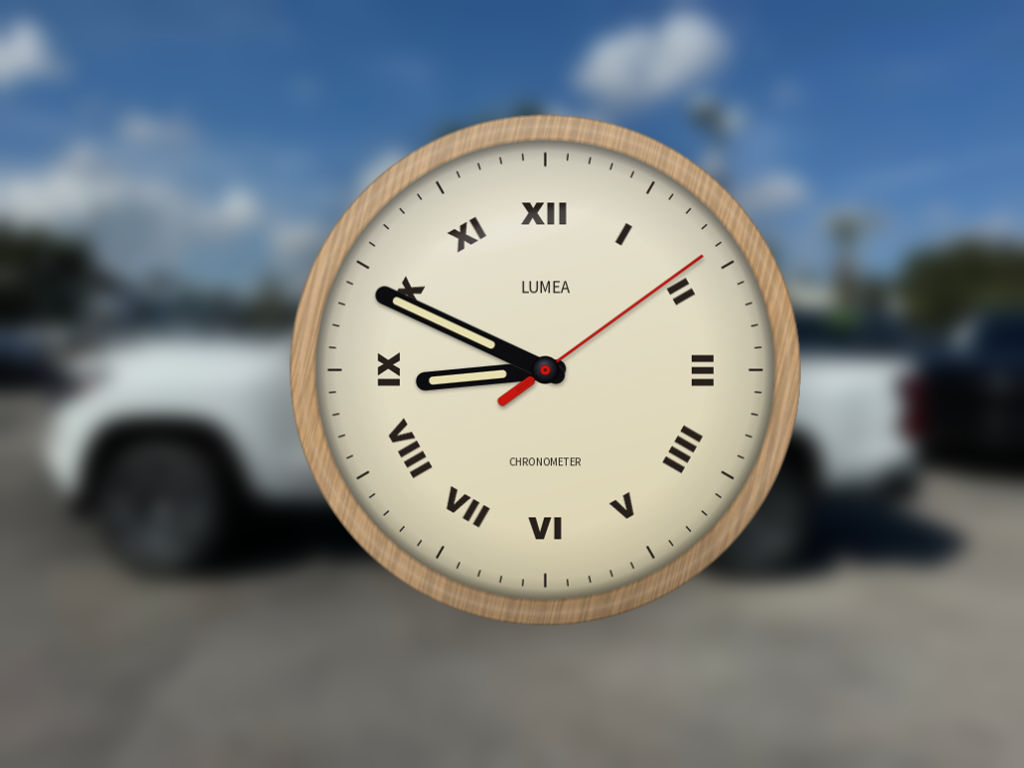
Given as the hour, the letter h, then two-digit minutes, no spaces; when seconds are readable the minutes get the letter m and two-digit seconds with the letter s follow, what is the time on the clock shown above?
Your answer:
8h49m09s
